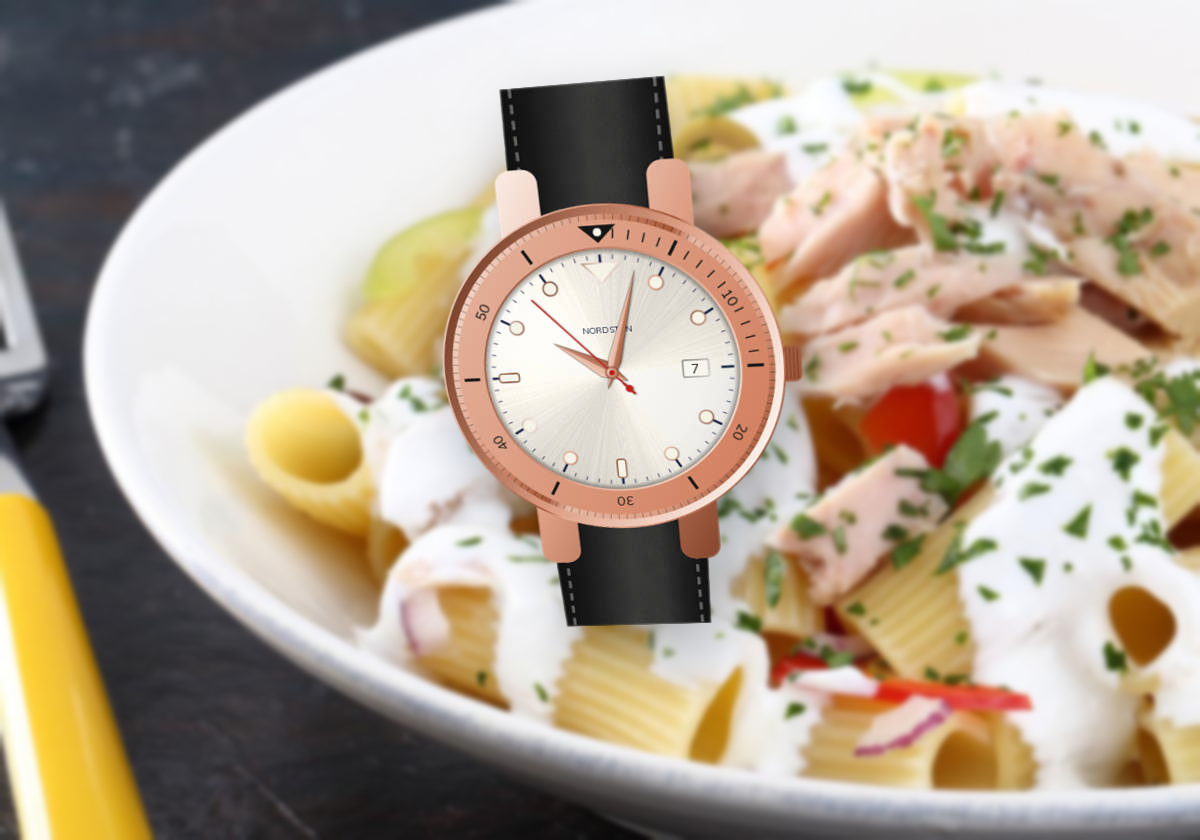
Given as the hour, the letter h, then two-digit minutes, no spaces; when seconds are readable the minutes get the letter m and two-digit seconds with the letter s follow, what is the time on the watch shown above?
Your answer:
10h02m53s
